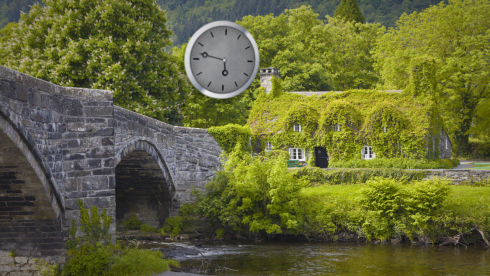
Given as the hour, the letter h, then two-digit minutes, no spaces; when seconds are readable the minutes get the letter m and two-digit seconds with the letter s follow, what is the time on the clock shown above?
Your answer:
5h47
